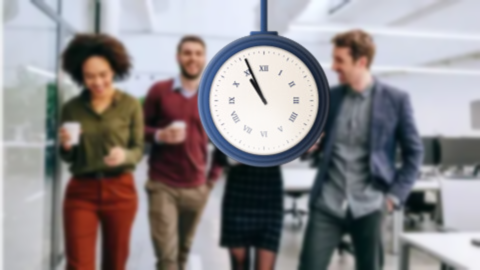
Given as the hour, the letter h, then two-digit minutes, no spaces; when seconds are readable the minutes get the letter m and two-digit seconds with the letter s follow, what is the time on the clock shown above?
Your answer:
10h56
